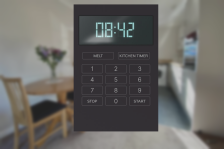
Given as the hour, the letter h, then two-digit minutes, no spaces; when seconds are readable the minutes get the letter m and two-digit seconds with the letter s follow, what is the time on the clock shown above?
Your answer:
8h42
